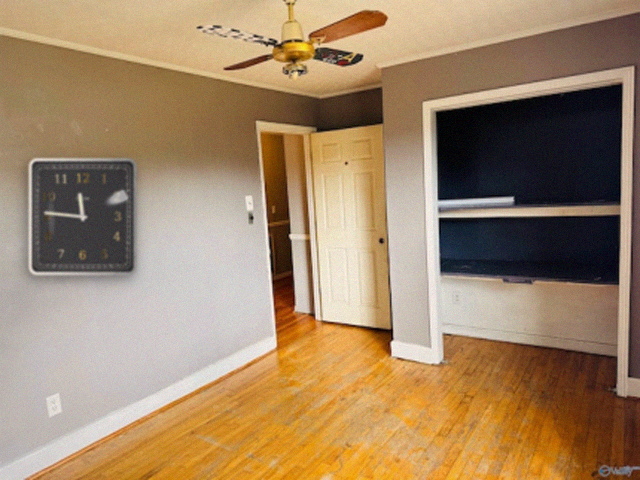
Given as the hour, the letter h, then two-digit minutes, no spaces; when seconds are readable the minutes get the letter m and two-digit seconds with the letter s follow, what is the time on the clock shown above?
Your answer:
11h46
